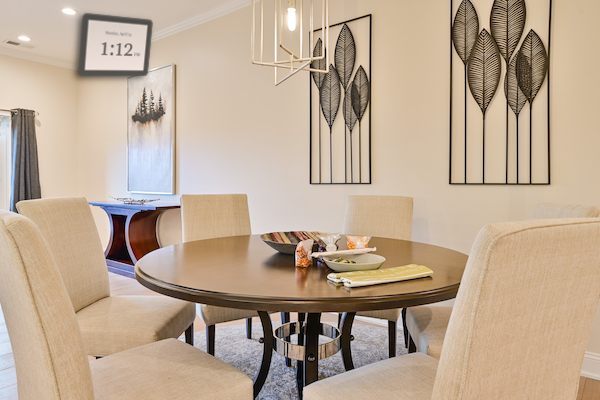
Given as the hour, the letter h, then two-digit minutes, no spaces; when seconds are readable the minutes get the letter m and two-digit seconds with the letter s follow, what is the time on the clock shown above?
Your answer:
1h12
